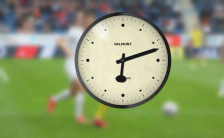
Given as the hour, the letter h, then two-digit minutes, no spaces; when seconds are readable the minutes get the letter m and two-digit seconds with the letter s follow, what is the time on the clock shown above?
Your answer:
6h12
